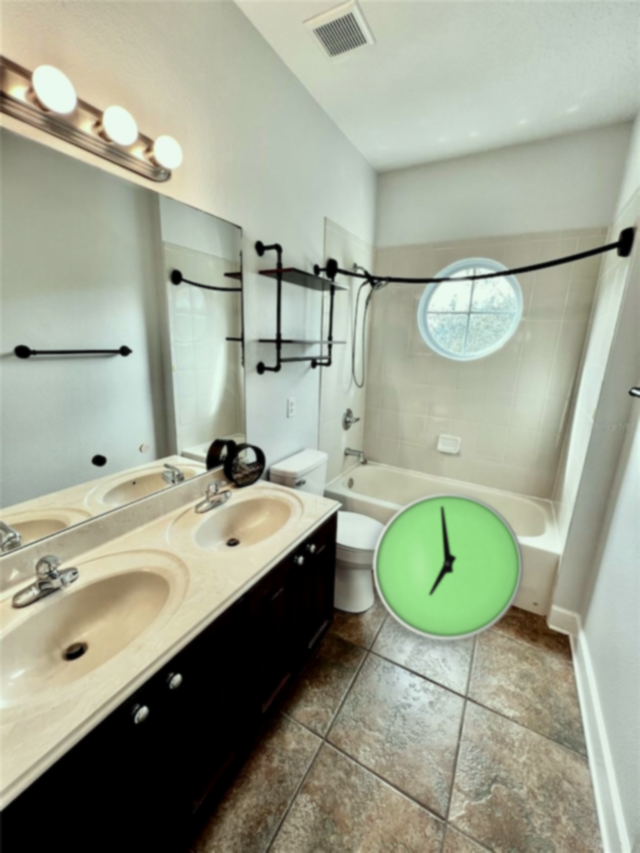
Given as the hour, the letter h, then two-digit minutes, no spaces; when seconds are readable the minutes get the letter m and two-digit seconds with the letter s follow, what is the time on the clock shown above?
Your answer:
6h59
